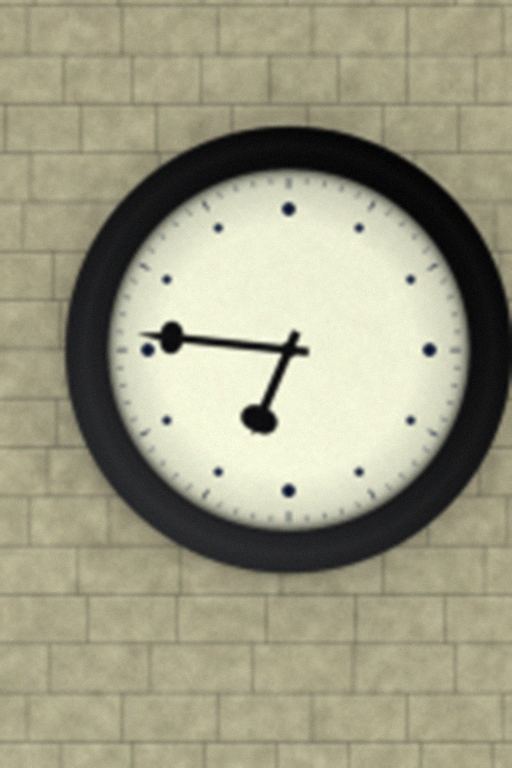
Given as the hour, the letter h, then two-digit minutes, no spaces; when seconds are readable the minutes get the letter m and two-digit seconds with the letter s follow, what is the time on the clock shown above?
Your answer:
6h46
